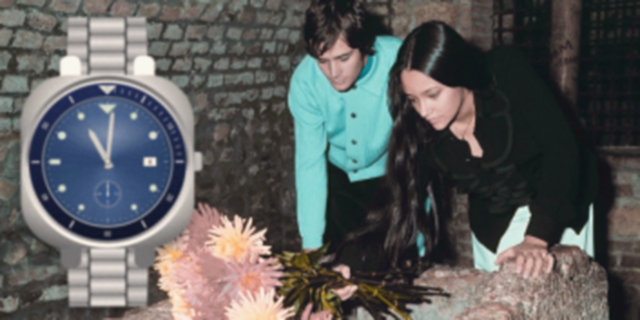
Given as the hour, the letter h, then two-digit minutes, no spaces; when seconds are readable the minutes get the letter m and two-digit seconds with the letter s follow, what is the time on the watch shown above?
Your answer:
11h01
